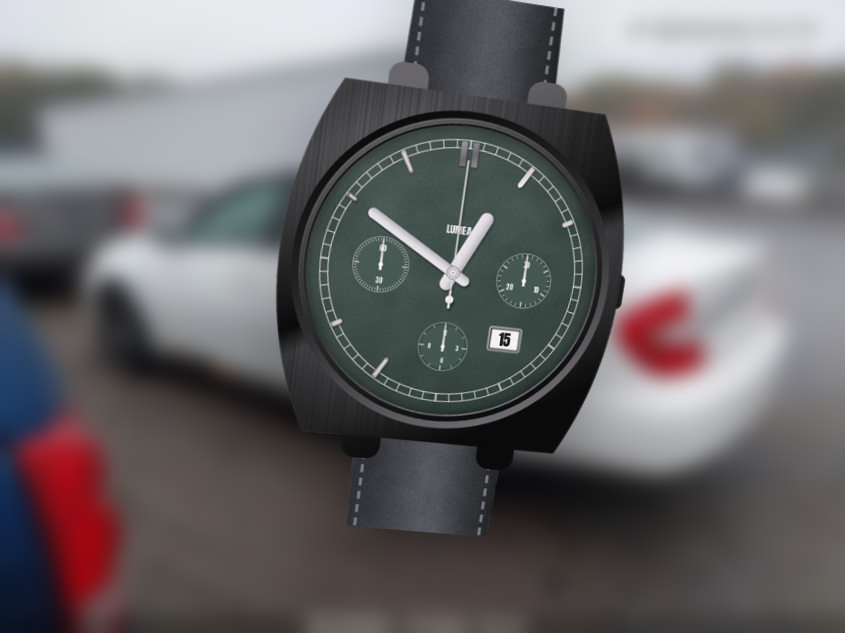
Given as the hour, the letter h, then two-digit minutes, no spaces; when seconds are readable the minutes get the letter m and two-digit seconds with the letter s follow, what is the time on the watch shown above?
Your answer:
12h50
